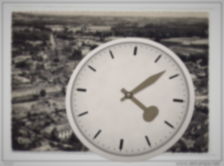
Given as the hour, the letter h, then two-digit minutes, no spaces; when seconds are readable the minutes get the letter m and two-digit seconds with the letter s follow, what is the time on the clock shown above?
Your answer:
4h08
